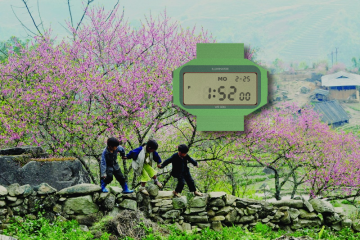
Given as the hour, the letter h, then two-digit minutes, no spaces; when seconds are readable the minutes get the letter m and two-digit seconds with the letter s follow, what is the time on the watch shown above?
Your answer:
1h52m00s
